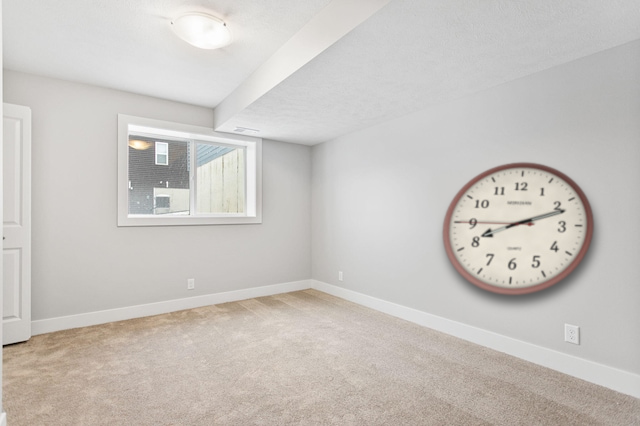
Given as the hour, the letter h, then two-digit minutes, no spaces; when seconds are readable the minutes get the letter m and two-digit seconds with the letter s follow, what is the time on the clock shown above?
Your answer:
8h11m45s
